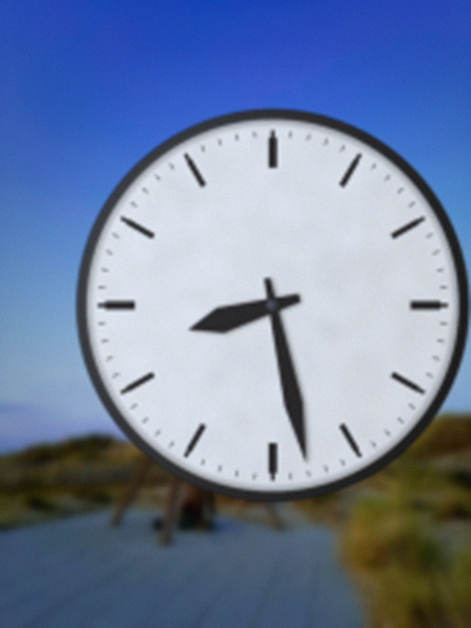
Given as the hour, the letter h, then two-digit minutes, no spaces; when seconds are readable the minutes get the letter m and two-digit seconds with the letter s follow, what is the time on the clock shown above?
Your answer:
8h28
